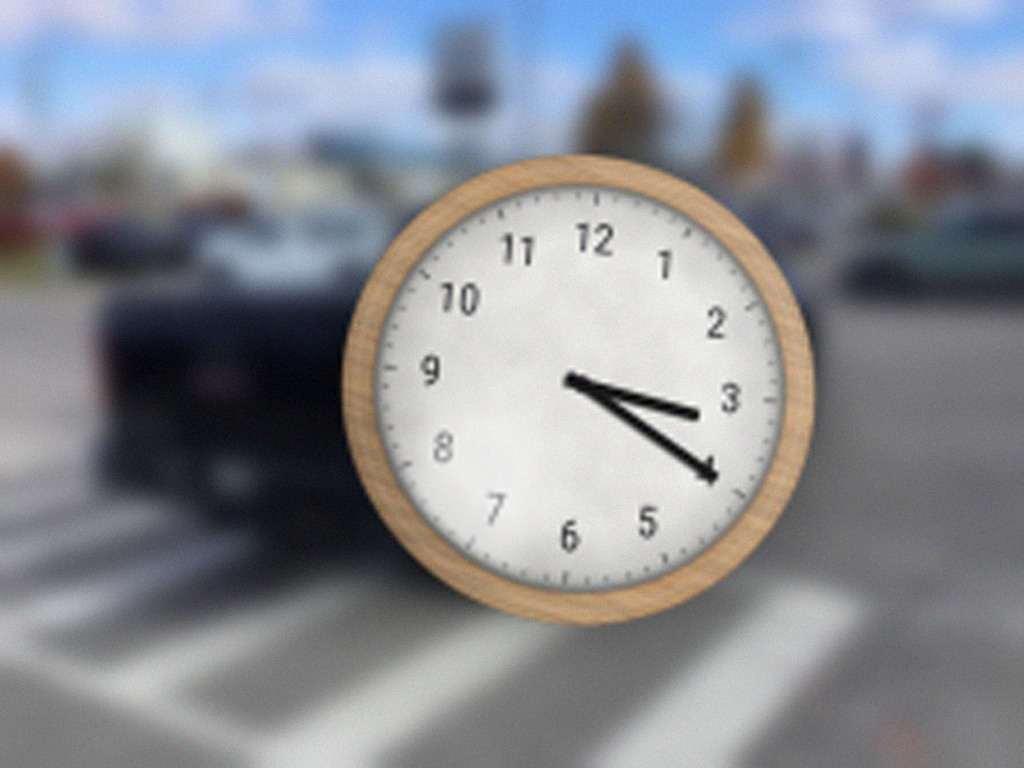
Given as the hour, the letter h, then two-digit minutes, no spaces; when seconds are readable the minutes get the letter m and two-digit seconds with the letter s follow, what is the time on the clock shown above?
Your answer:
3h20
